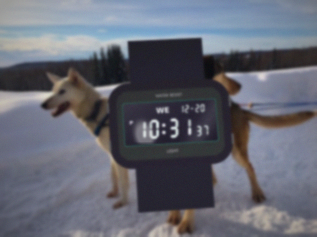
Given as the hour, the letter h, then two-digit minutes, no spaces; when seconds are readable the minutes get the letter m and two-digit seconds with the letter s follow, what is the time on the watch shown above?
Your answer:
10h31
